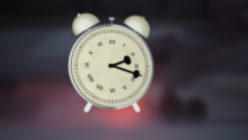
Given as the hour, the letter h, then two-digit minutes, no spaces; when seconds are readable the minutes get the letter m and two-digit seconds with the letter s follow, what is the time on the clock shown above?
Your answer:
2h18
